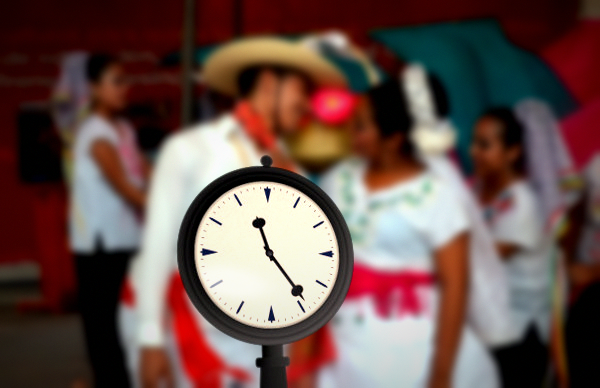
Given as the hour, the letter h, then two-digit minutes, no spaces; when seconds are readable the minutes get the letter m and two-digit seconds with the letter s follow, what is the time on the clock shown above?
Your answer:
11h24
